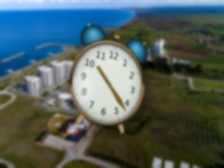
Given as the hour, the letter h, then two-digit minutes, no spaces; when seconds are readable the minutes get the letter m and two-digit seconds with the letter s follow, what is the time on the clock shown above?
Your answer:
10h22
